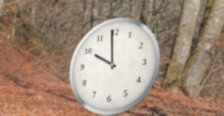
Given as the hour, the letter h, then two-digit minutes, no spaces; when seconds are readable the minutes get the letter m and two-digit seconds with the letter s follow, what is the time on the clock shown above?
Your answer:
9h59
